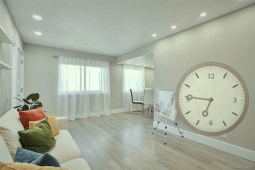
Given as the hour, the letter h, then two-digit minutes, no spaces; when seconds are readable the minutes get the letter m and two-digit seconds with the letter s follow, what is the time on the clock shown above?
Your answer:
6h46
